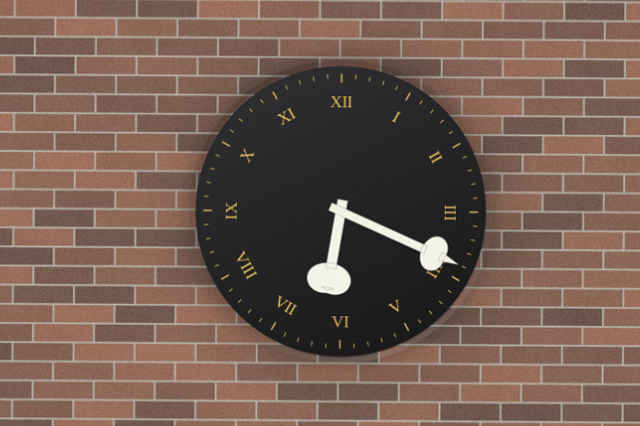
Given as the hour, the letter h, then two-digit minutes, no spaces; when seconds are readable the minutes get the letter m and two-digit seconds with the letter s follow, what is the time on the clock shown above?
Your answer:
6h19
